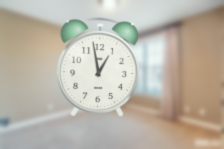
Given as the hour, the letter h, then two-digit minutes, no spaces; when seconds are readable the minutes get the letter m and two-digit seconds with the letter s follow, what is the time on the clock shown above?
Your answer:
12h58
